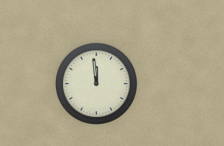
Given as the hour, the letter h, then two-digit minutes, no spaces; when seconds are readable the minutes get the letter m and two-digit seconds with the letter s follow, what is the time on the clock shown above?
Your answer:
11h59
